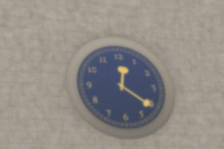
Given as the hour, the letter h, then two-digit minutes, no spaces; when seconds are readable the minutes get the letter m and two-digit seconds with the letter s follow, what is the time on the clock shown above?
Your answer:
12h21
